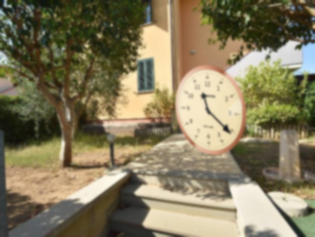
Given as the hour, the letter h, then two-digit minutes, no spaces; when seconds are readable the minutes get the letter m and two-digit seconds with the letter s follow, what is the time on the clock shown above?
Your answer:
11h21
